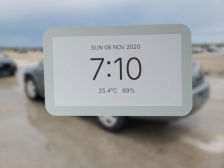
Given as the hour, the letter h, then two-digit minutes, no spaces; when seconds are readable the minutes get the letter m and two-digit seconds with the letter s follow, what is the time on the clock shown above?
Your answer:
7h10
